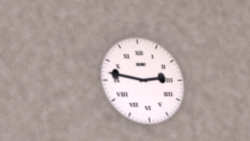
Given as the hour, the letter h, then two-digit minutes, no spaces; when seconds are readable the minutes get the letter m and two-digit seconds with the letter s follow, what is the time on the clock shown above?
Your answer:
2h47
